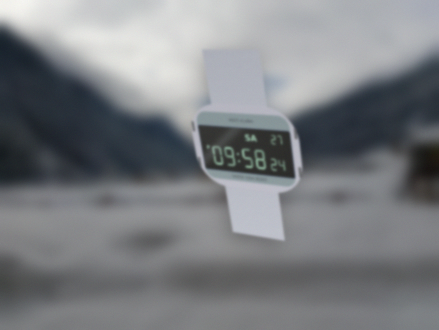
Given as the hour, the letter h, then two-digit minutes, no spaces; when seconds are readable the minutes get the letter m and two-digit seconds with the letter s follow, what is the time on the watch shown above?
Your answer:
9h58m24s
